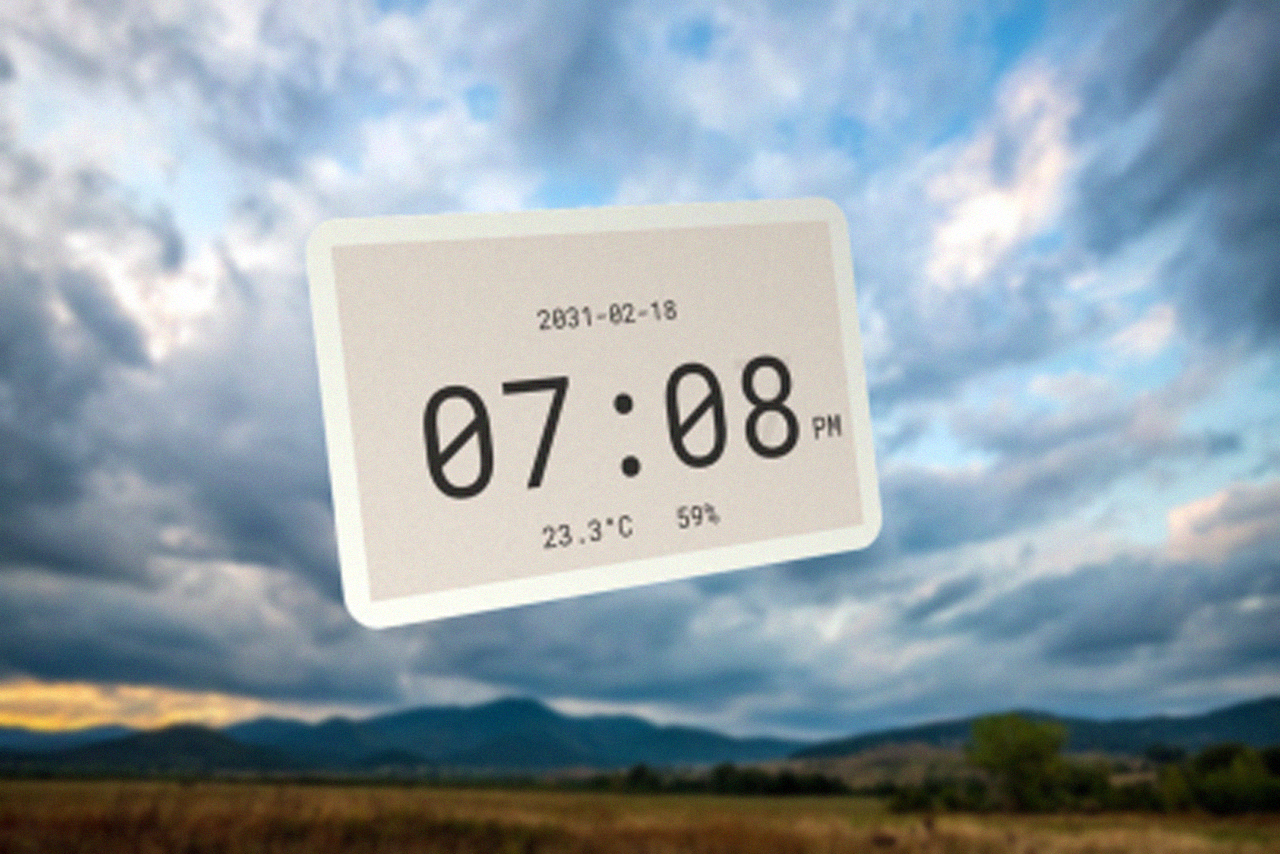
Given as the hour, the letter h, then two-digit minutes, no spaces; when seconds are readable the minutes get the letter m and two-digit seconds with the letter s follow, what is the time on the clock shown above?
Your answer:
7h08
